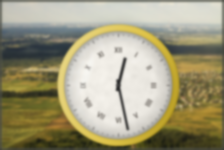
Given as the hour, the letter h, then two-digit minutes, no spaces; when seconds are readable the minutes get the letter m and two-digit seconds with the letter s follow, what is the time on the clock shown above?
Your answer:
12h28
